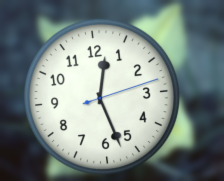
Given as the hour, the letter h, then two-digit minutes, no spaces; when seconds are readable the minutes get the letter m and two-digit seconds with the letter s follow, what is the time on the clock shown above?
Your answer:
12h27m13s
